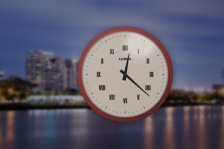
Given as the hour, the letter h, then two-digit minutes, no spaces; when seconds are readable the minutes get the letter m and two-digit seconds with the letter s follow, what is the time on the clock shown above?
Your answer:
12h22
